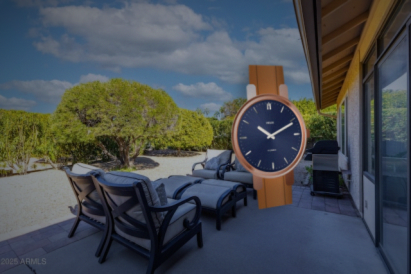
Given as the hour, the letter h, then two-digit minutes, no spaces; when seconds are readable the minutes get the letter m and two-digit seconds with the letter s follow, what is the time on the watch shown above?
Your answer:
10h11
